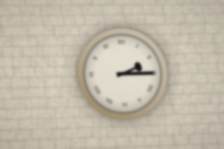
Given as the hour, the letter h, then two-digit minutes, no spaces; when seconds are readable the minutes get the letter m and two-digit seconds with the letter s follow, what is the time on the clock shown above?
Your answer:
2h15
